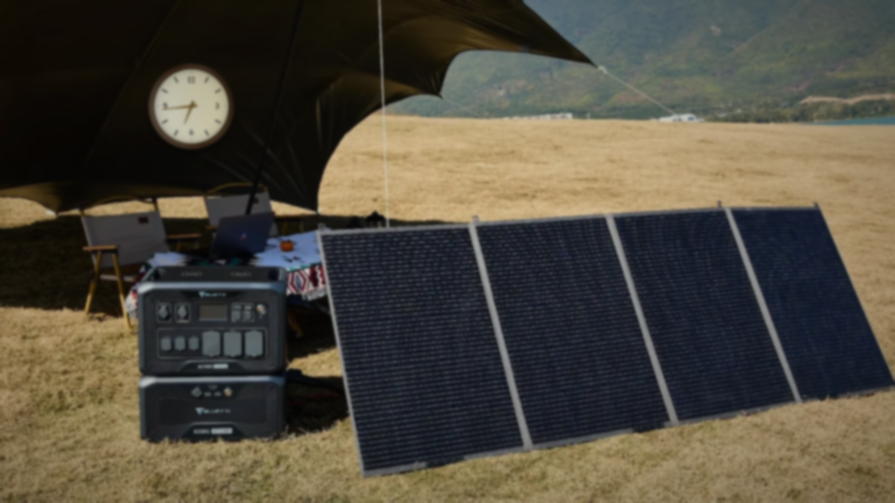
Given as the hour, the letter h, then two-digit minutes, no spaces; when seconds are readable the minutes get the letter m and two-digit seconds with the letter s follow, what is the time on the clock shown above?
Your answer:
6h44
